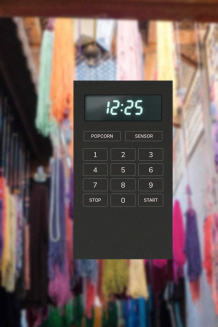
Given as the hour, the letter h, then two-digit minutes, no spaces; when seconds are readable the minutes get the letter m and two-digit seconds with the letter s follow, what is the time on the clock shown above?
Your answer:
12h25
